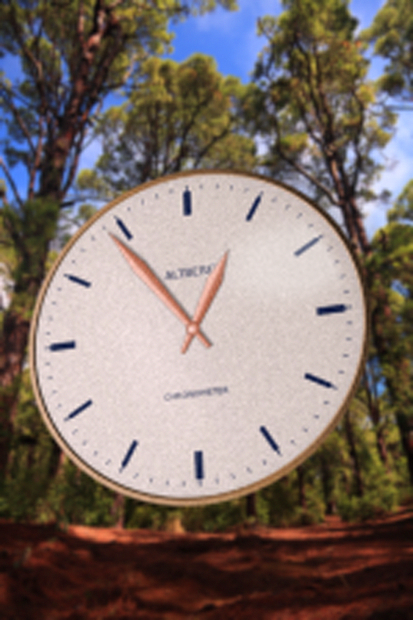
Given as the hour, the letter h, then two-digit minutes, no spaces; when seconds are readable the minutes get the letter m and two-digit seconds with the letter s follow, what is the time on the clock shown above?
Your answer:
12h54
